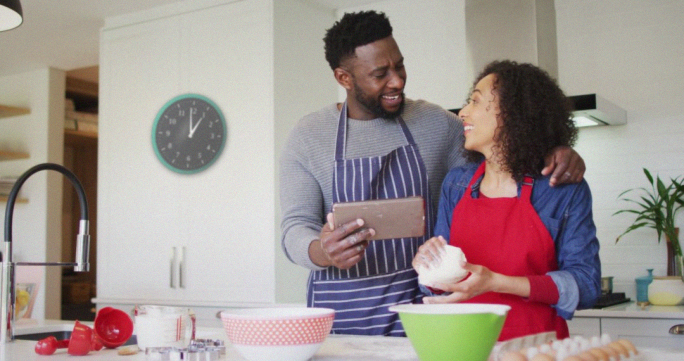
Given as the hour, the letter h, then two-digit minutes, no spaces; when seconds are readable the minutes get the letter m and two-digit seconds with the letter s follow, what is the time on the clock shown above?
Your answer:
12h59
